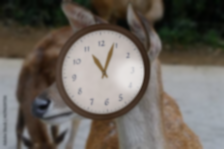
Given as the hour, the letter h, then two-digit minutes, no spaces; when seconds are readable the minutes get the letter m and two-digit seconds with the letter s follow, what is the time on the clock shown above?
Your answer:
11h04
